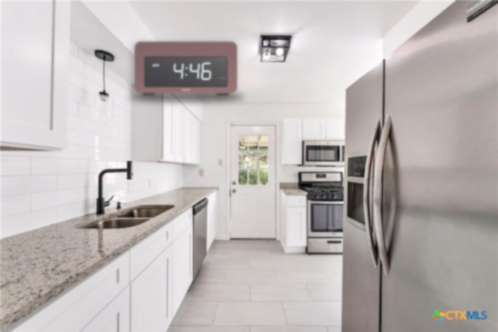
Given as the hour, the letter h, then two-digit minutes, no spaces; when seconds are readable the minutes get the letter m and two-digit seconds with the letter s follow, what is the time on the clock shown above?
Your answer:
4h46
